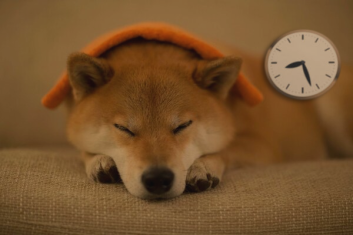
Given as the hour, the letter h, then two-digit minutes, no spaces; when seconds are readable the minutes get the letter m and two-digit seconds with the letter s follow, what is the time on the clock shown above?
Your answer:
8h27
